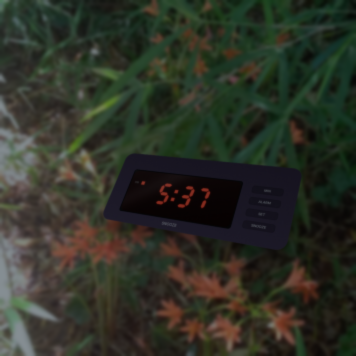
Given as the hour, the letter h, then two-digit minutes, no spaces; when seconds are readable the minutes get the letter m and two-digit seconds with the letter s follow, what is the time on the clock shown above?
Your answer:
5h37
